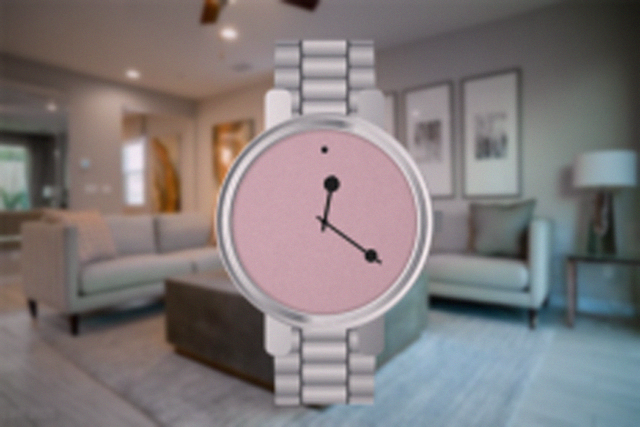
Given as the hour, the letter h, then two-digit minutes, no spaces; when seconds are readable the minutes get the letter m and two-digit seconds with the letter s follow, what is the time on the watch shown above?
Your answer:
12h21
